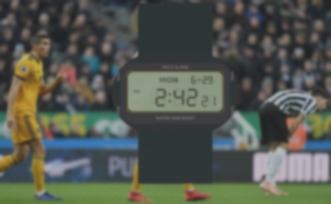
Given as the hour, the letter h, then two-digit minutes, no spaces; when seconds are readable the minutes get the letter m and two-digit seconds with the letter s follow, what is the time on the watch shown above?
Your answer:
2h42m21s
